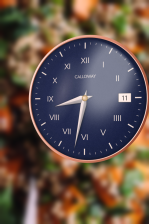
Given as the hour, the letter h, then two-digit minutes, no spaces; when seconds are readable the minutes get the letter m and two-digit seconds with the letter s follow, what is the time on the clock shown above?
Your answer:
8h32
